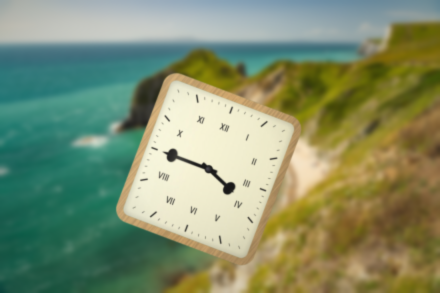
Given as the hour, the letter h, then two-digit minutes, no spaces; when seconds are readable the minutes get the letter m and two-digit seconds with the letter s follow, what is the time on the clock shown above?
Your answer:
3h45
